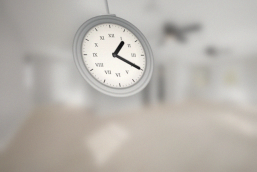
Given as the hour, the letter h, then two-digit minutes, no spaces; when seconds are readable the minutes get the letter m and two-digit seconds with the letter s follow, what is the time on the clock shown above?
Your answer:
1h20
